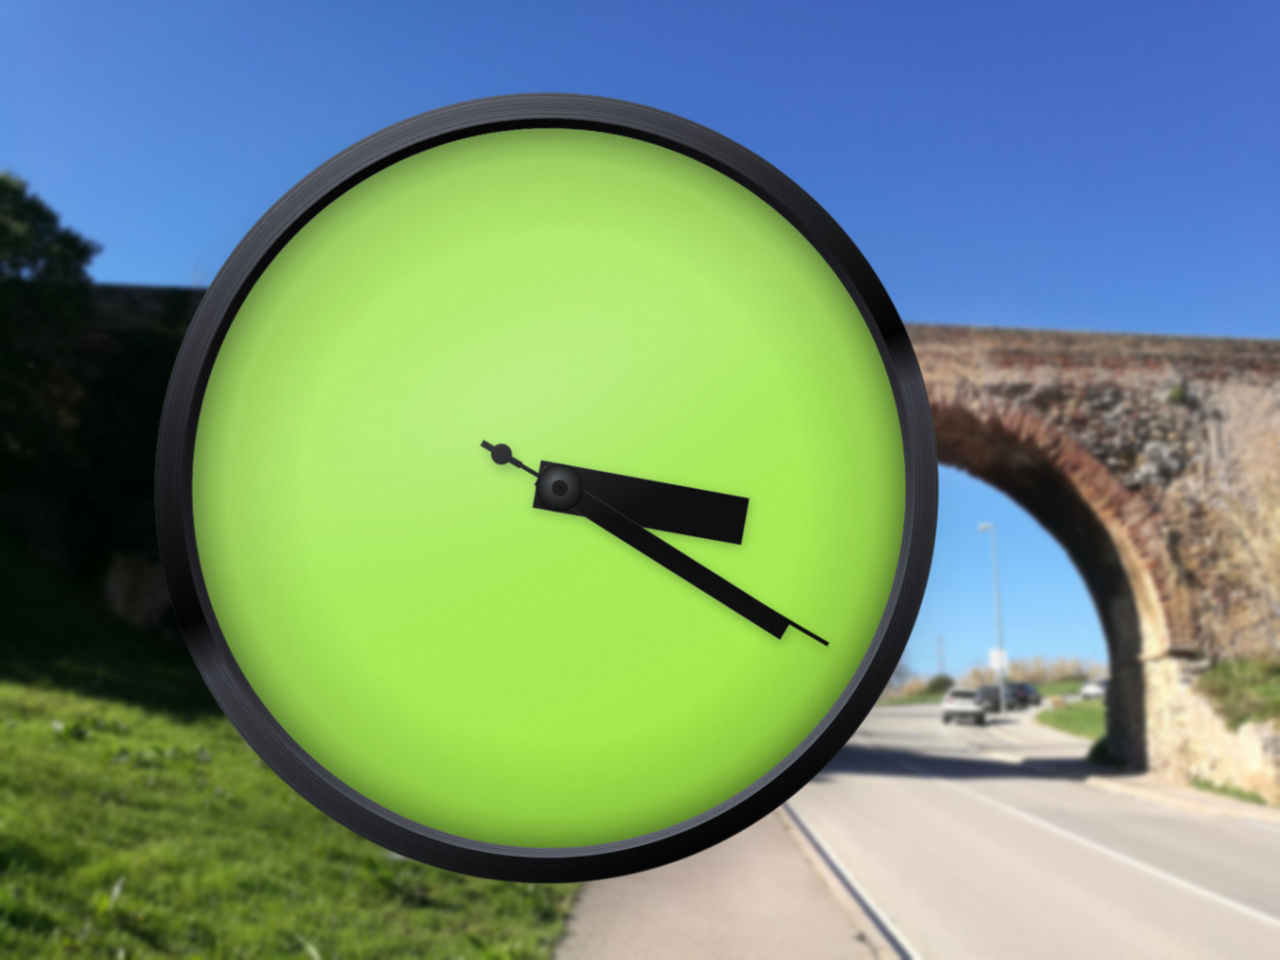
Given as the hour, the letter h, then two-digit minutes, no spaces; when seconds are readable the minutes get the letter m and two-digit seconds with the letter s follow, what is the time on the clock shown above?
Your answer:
3h20m20s
